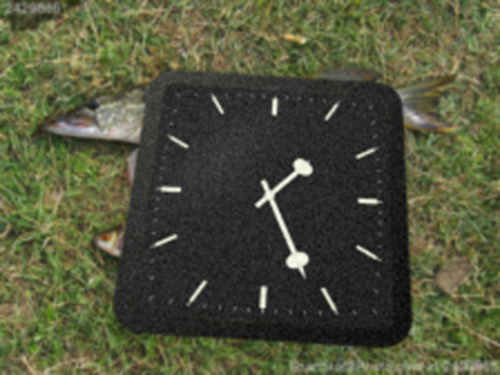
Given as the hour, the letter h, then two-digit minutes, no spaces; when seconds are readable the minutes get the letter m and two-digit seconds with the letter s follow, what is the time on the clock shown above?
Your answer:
1h26
